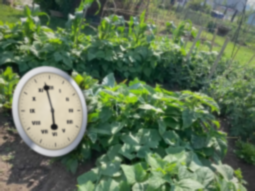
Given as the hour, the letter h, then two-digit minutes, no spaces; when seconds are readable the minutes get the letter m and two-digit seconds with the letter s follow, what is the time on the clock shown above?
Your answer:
5h58
